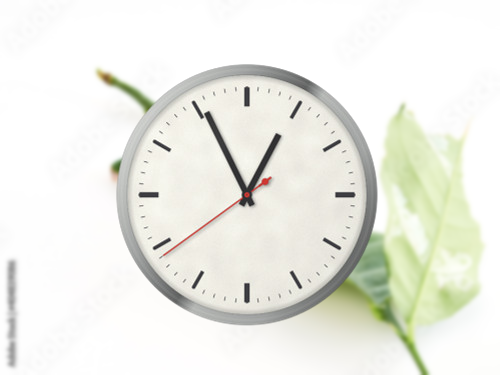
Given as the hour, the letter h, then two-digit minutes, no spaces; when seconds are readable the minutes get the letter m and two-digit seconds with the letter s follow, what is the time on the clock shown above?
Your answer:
12h55m39s
